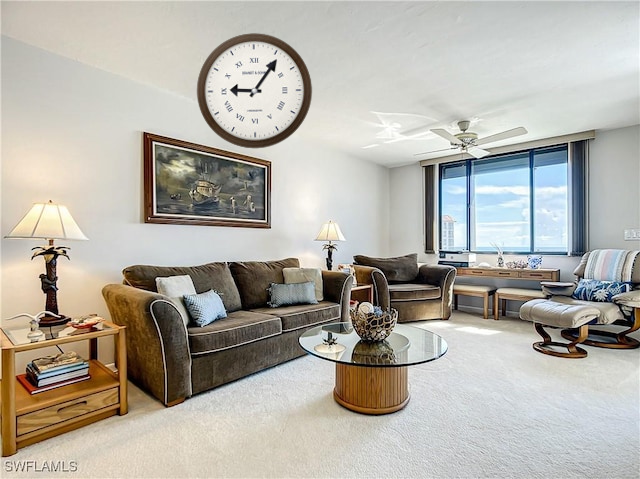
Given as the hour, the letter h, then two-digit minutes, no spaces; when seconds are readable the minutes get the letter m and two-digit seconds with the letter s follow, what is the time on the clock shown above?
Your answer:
9h06
